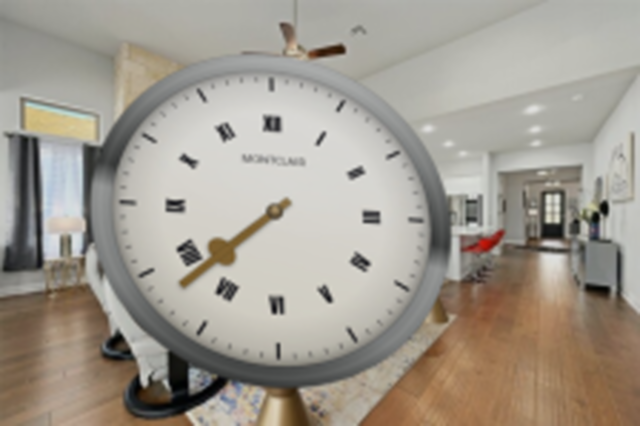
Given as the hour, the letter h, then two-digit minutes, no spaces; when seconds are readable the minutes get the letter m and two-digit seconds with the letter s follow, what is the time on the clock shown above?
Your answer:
7h38
